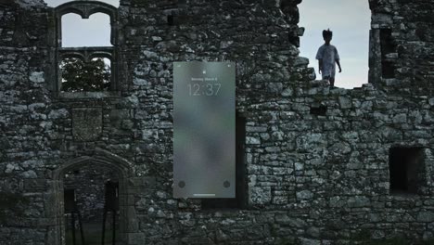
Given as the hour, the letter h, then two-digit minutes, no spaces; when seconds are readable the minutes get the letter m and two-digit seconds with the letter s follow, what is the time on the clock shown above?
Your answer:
12h37
